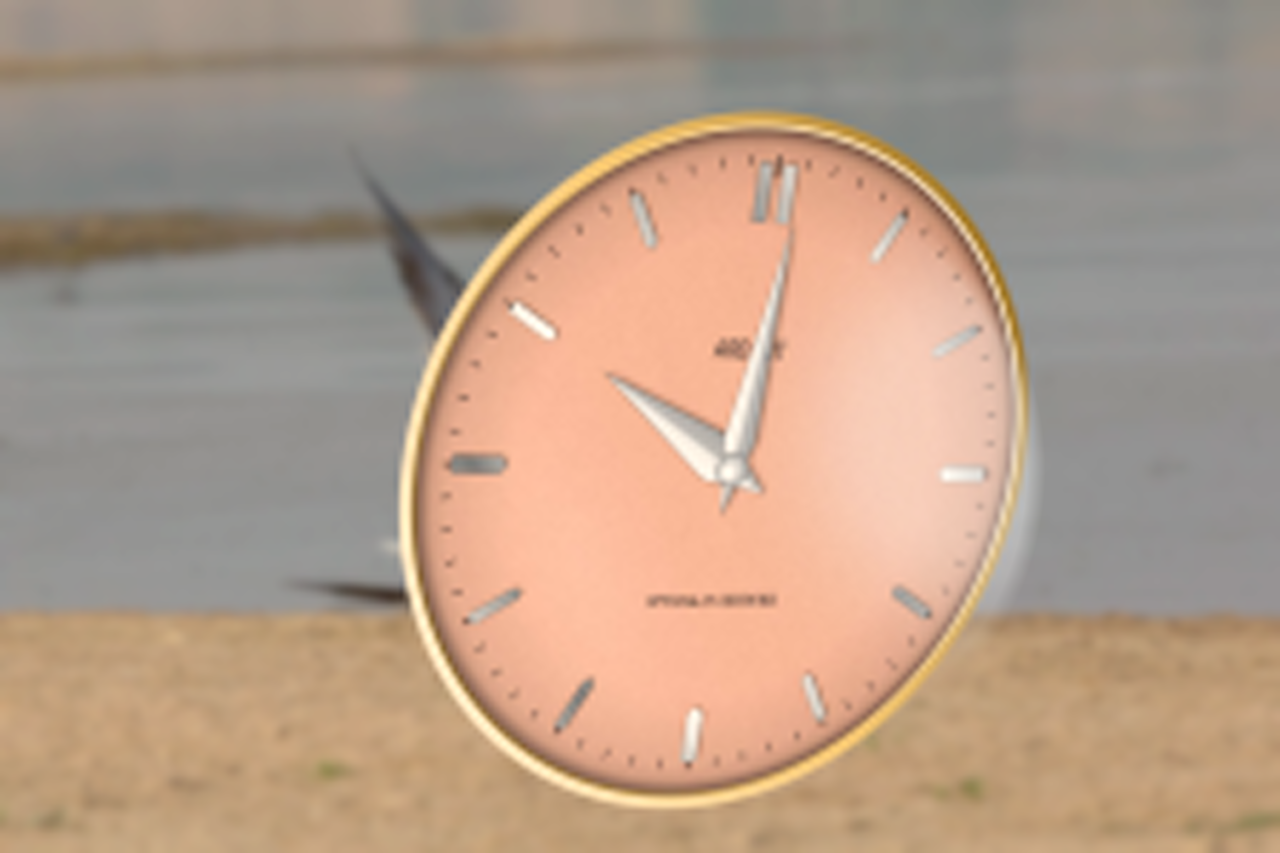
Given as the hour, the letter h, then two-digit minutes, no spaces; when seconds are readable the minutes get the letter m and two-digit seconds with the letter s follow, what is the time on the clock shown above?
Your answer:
10h01
